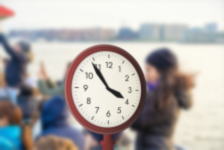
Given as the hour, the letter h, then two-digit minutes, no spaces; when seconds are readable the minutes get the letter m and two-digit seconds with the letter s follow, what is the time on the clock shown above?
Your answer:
3h54
